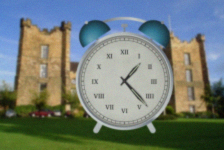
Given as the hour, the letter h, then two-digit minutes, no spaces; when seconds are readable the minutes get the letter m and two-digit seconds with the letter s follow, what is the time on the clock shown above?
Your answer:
1h23
